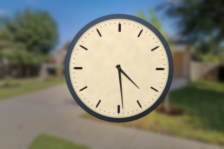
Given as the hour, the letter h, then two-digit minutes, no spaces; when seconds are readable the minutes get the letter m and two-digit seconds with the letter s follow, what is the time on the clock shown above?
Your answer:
4h29
